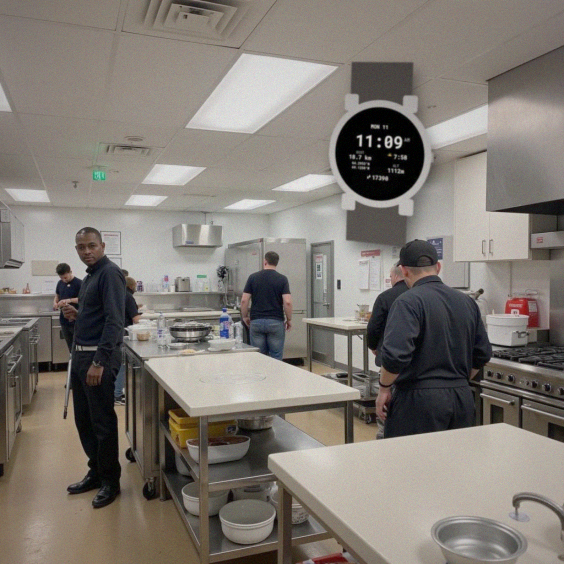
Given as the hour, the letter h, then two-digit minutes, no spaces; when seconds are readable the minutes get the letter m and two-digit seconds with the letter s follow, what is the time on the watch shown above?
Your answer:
11h09
